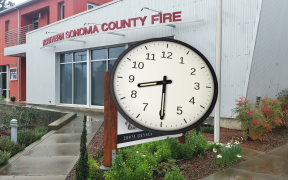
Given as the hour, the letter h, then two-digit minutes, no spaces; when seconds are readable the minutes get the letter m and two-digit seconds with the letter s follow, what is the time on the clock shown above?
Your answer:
8h30
